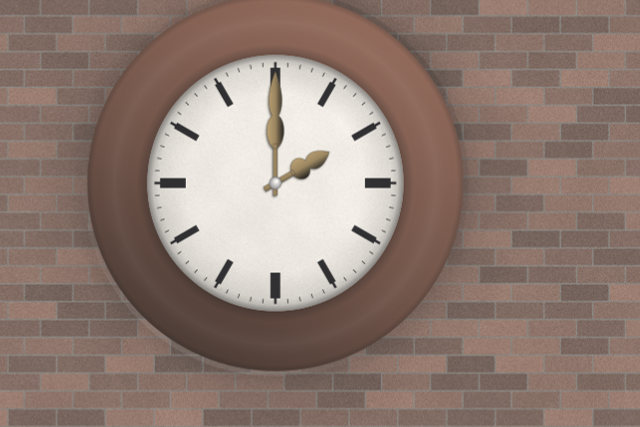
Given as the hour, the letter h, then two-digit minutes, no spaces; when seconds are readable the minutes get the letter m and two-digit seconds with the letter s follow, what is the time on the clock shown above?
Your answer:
2h00
